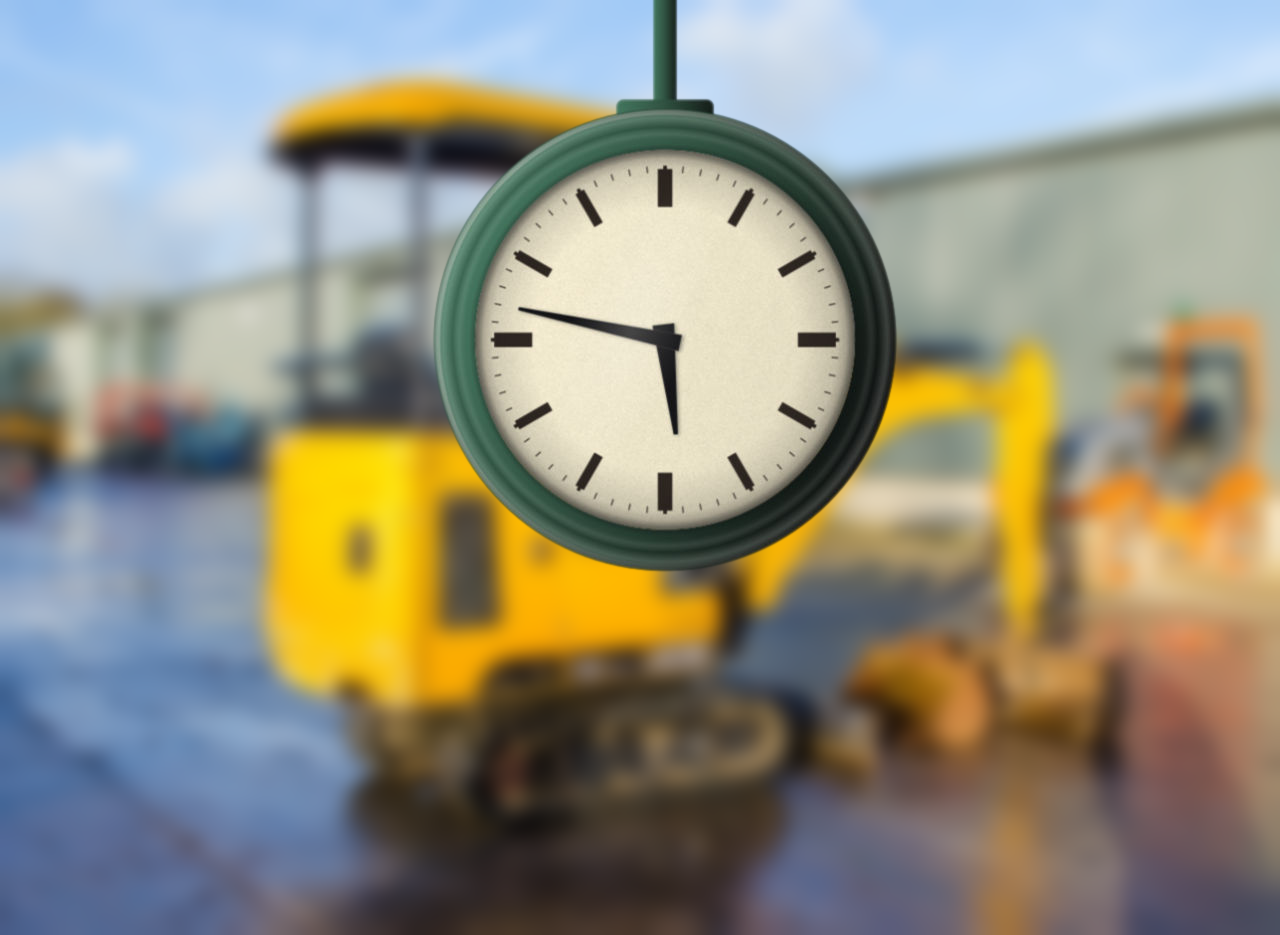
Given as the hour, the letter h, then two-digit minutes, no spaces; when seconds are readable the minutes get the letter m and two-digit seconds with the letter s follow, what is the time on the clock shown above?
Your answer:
5h47
